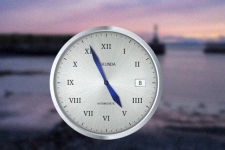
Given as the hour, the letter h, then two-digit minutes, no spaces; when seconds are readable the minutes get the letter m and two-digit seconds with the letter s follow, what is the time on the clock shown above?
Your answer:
4h56
